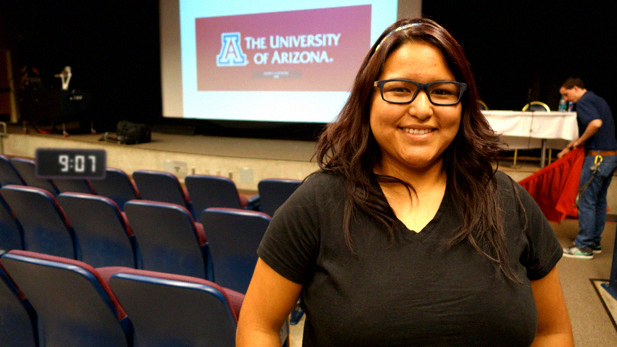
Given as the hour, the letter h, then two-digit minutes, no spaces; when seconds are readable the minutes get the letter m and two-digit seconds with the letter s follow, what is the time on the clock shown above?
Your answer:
9h07
